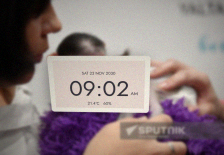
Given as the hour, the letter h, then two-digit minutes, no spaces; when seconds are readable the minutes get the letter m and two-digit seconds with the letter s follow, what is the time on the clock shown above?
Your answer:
9h02
